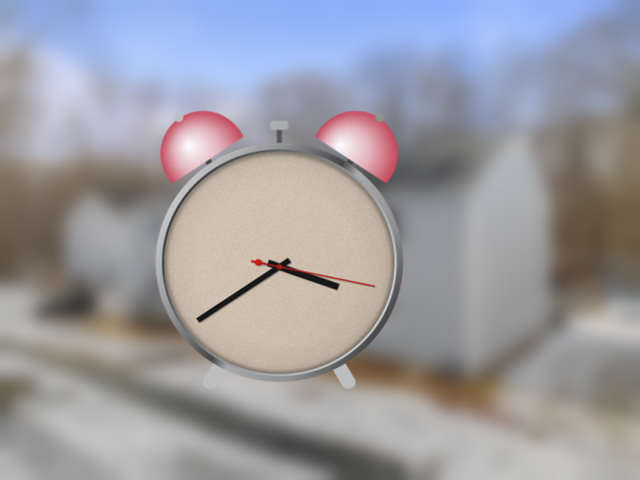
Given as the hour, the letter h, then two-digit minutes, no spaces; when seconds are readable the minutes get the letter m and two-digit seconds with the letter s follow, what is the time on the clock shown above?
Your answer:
3h39m17s
